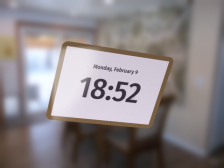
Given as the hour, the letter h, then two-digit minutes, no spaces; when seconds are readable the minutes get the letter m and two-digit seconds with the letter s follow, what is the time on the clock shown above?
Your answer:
18h52
